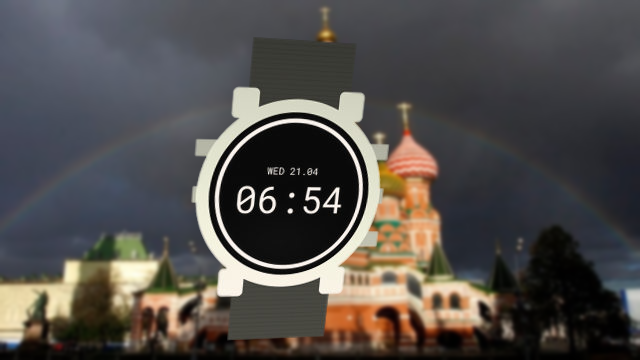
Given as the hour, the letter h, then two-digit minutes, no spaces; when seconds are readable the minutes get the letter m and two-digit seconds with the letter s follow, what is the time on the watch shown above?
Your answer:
6h54
